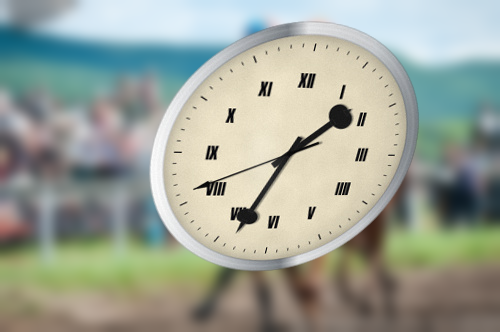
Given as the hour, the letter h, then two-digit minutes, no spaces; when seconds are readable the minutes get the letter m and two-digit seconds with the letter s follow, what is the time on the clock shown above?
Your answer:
1h33m41s
